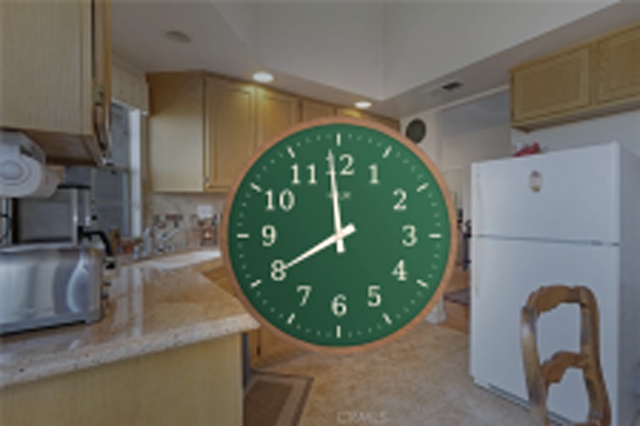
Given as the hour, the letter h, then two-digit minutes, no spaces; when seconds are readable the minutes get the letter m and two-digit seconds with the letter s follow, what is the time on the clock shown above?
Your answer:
7h59
